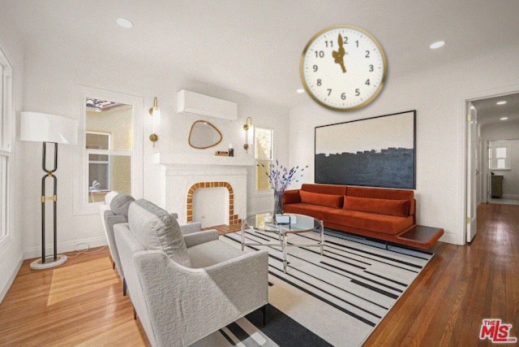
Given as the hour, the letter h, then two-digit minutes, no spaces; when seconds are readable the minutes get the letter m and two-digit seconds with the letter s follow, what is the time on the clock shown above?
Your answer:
10h59
